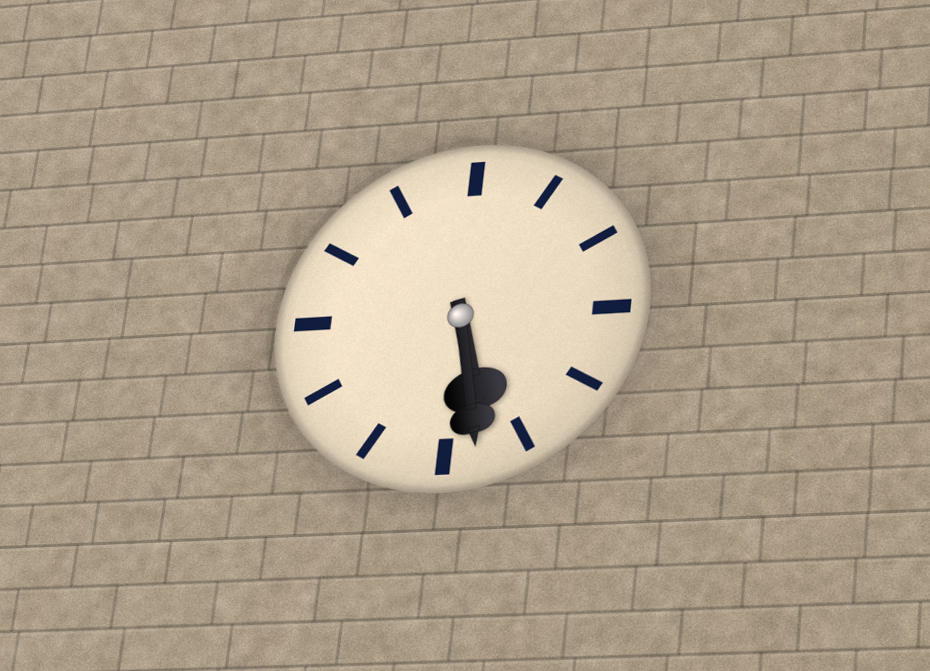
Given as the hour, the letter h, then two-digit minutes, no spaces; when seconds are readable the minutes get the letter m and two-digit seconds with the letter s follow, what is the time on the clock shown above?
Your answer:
5h28
